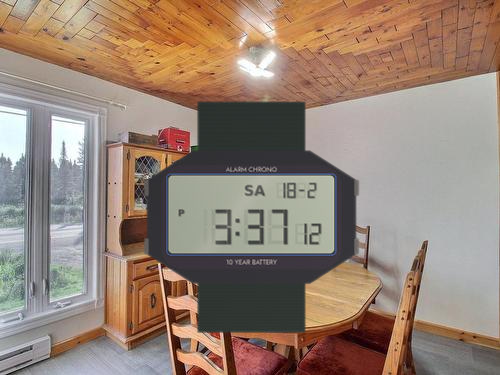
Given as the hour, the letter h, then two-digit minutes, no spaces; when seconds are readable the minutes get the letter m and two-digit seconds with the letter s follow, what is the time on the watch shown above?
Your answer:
3h37m12s
